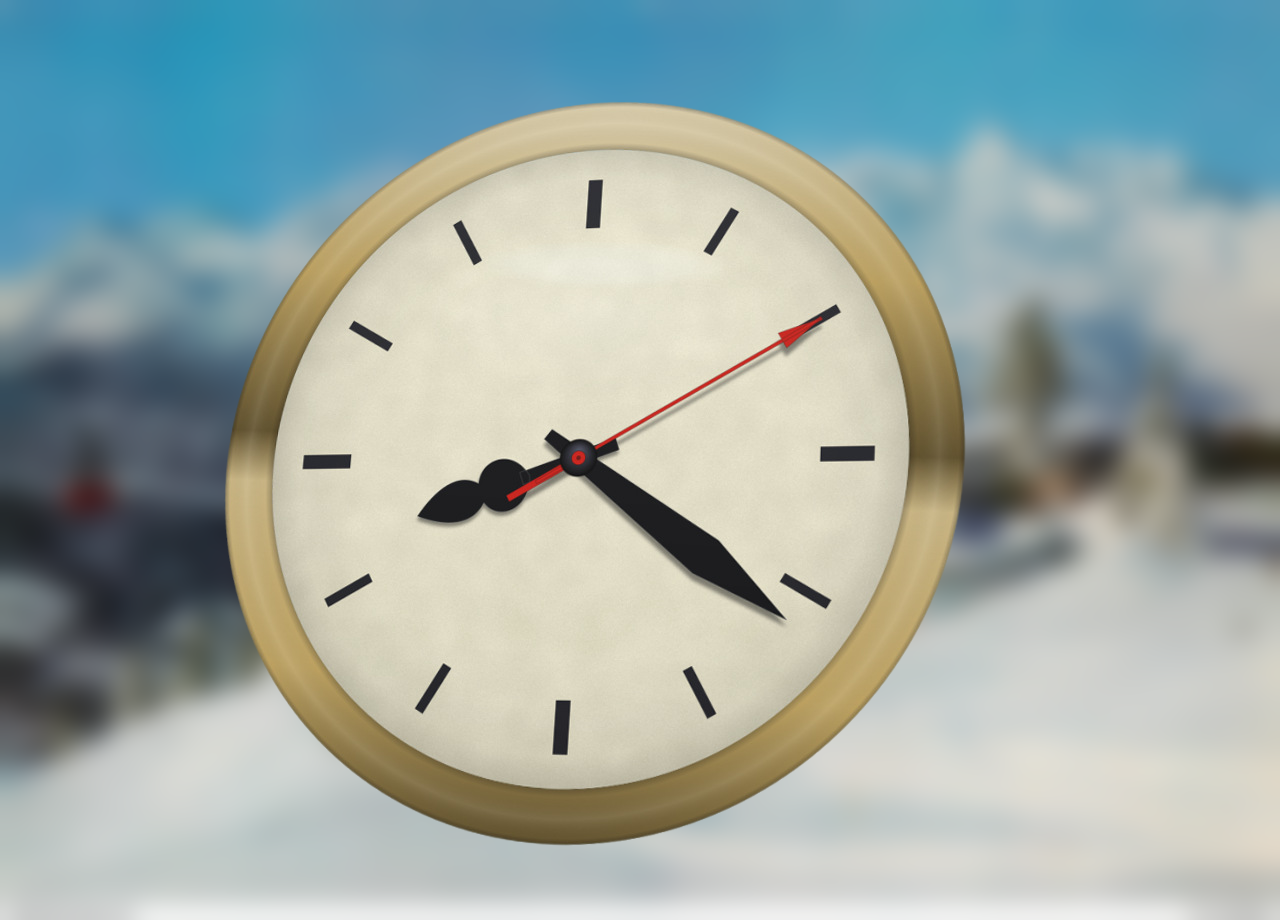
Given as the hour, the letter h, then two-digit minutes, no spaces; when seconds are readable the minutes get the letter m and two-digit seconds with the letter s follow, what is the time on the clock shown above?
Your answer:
8h21m10s
